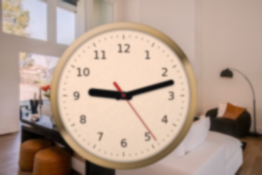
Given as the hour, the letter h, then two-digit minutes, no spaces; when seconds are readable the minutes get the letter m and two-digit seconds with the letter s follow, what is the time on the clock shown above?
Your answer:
9h12m24s
